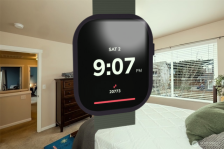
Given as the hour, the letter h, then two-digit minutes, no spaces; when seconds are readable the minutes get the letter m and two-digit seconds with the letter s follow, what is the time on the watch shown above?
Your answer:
9h07
